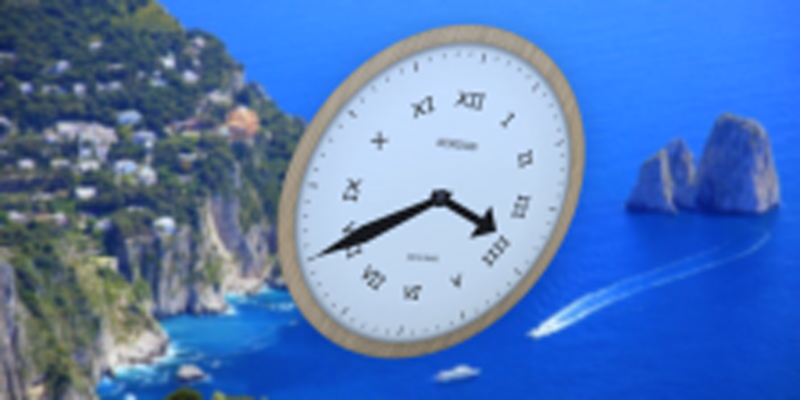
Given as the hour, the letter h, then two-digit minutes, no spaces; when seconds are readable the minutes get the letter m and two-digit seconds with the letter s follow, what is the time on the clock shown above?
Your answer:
3h40
